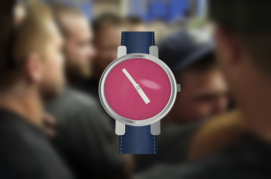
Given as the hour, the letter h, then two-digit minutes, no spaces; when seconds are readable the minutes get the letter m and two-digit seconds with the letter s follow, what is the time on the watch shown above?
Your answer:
4h54
